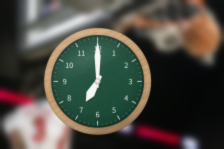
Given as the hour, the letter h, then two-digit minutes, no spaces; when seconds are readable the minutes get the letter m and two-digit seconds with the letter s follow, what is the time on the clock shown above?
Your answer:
7h00
